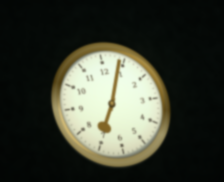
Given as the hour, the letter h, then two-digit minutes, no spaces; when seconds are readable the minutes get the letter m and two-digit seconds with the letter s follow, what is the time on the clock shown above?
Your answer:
7h04
